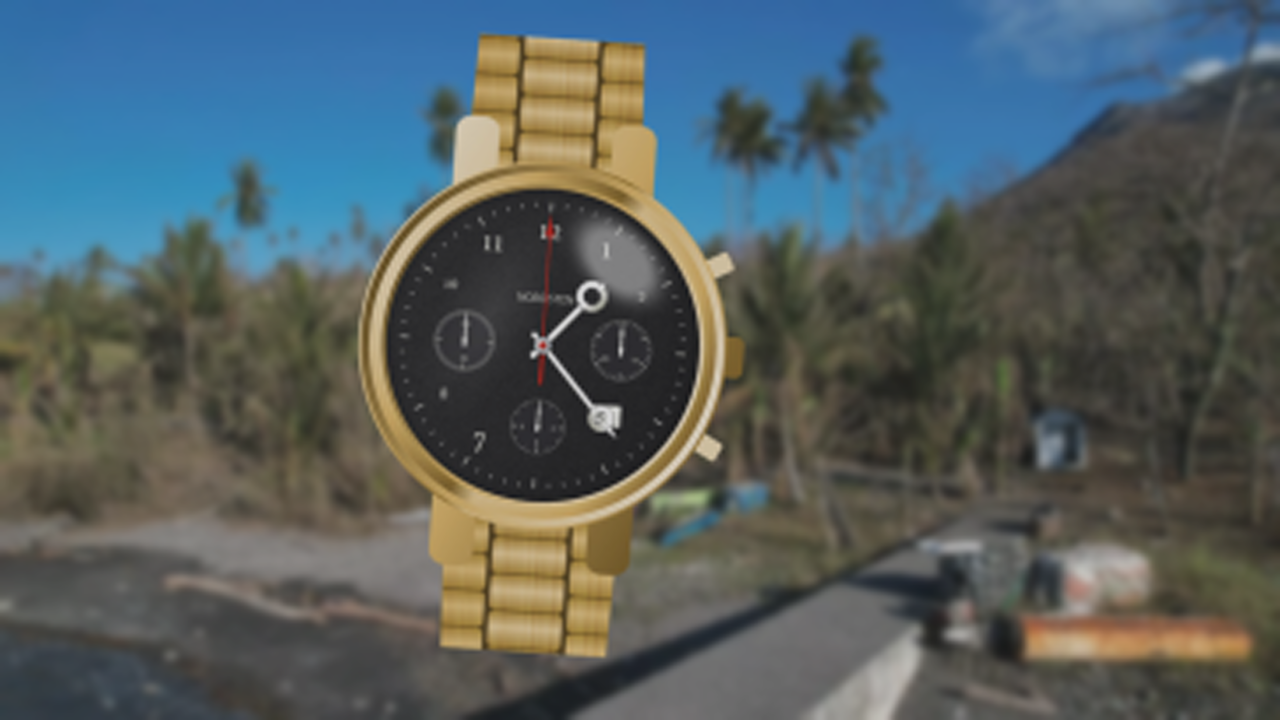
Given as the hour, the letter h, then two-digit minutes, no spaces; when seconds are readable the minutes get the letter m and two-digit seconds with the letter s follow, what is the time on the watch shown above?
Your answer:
1h23
